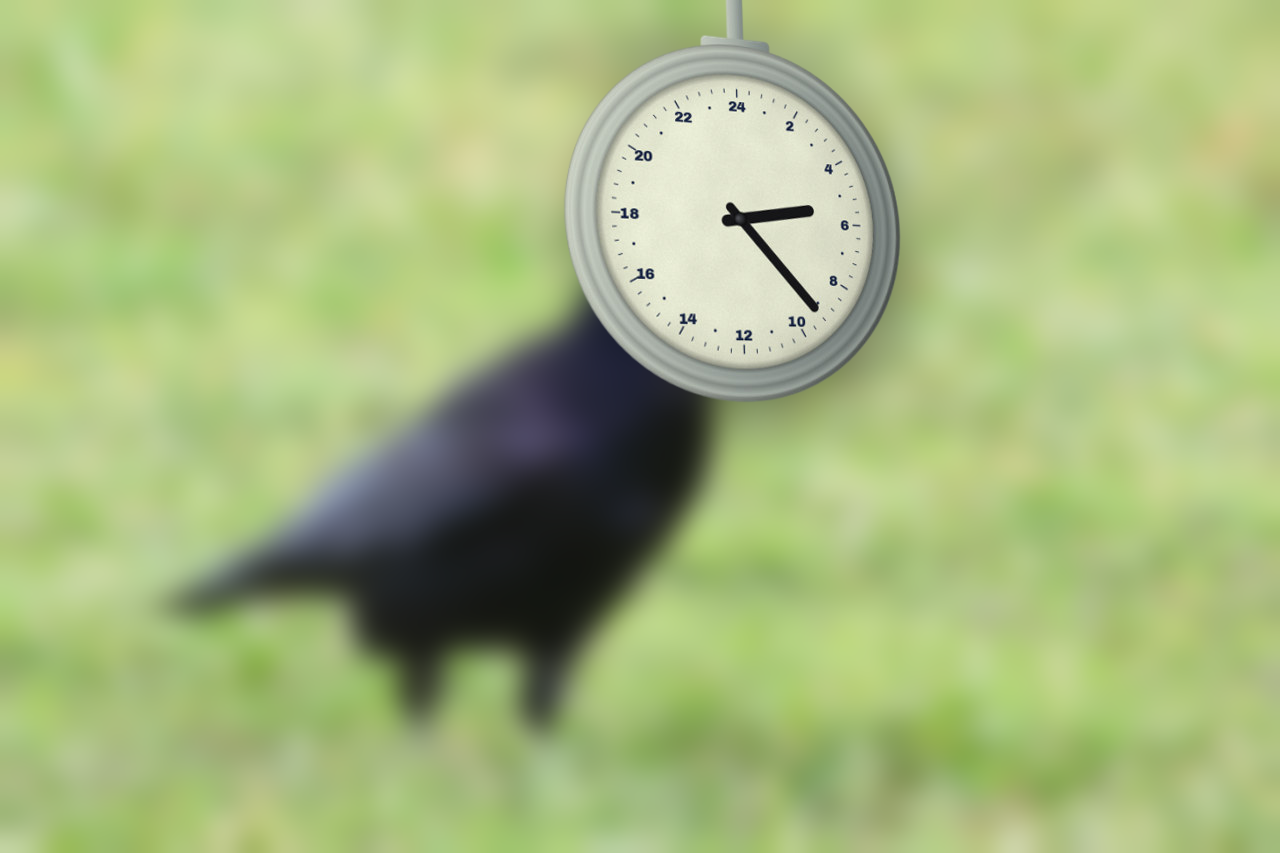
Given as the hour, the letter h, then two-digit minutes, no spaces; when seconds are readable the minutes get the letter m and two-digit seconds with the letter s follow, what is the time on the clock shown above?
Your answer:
5h23
